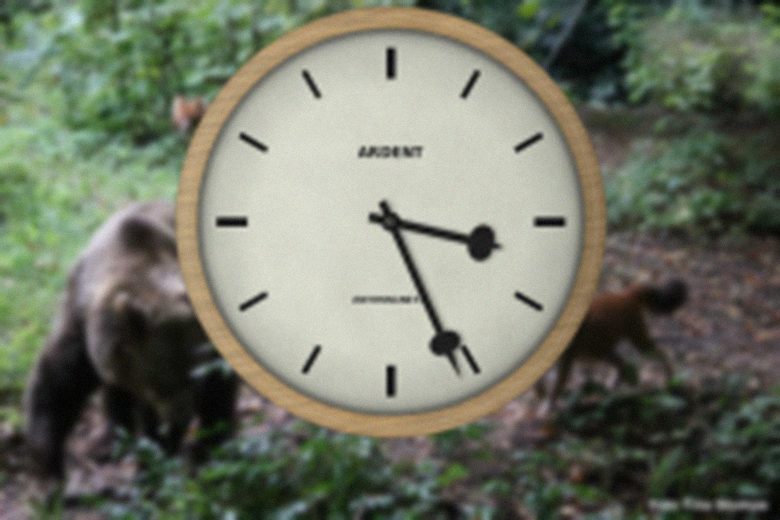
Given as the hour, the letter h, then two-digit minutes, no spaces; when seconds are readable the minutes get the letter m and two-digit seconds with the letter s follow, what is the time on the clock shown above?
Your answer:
3h26
